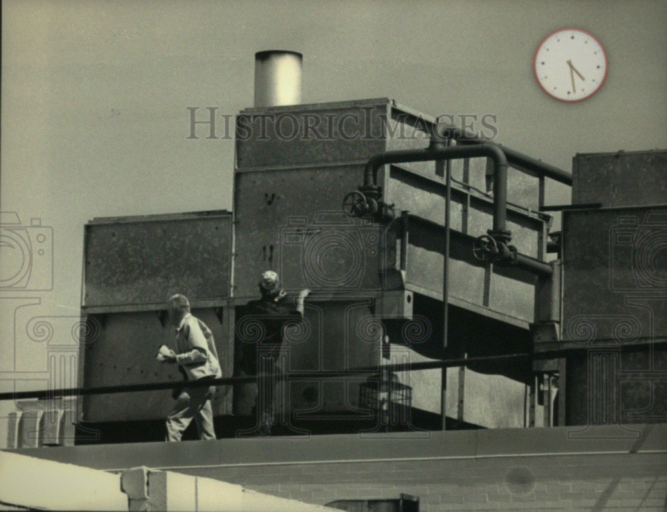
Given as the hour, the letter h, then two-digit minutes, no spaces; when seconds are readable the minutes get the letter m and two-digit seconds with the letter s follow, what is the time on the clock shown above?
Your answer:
4h28
